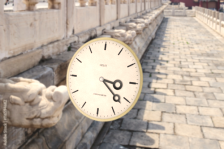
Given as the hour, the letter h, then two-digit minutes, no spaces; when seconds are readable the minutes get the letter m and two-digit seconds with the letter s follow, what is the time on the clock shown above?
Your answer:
3h22
